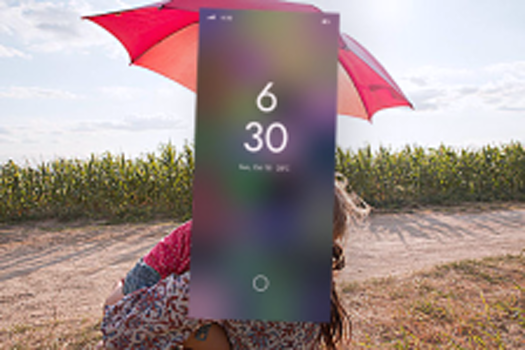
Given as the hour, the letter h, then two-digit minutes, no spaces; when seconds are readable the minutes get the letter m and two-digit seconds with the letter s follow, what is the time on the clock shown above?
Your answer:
6h30
